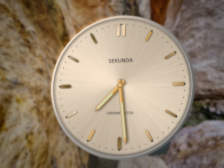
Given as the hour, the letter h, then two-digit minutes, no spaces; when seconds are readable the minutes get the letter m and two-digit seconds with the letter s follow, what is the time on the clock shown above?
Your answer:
7h29
